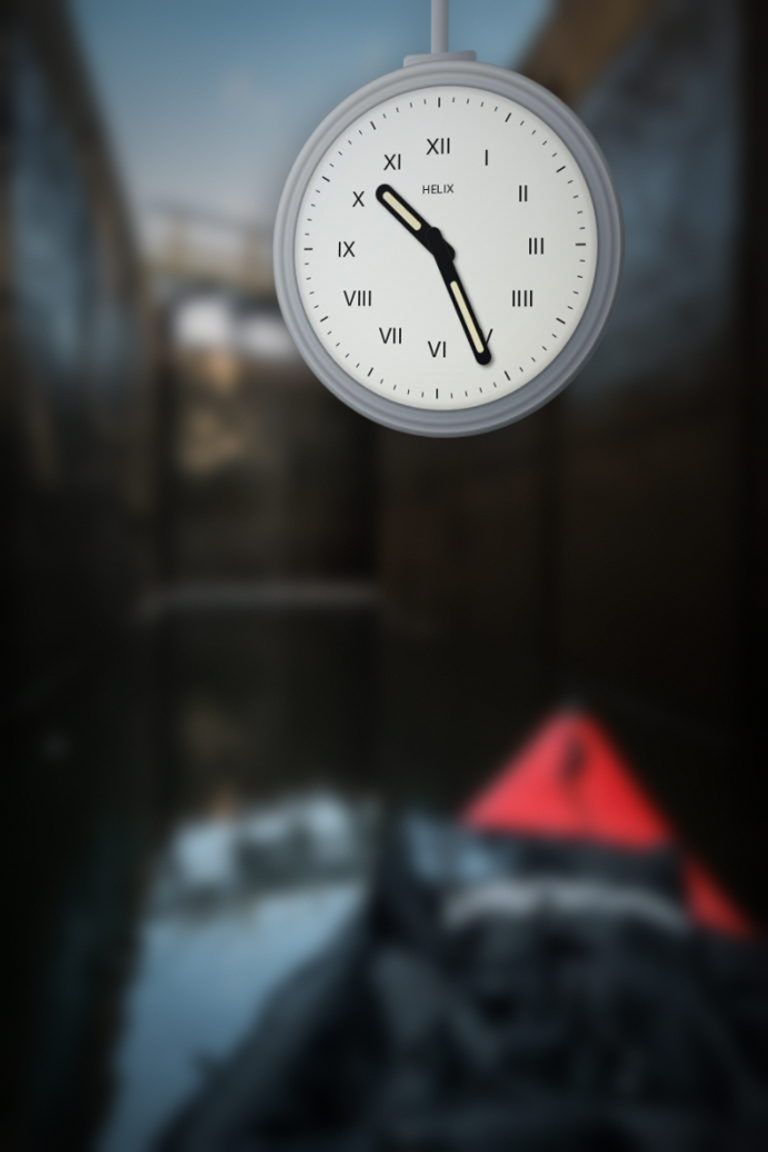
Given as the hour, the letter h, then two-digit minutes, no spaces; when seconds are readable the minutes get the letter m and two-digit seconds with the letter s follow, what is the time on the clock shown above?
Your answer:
10h26
